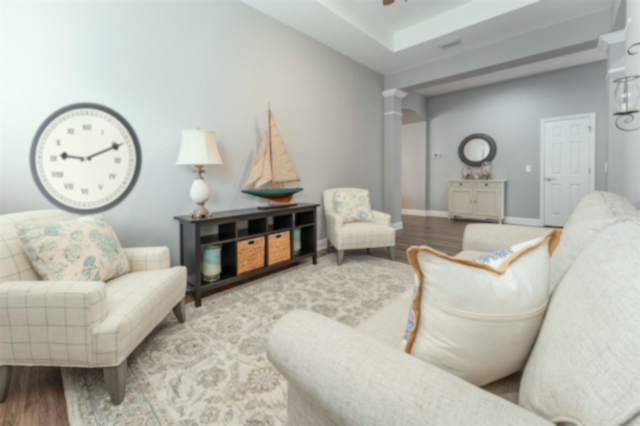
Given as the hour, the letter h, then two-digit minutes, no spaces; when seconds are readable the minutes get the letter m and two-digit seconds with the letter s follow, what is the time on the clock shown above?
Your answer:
9h11
